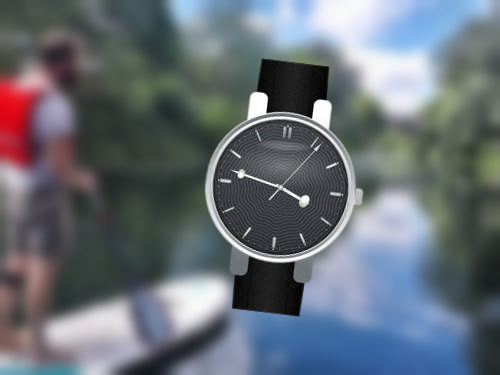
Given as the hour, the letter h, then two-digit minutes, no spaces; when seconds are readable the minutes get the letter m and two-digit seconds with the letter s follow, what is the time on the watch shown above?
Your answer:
3h47m06s
